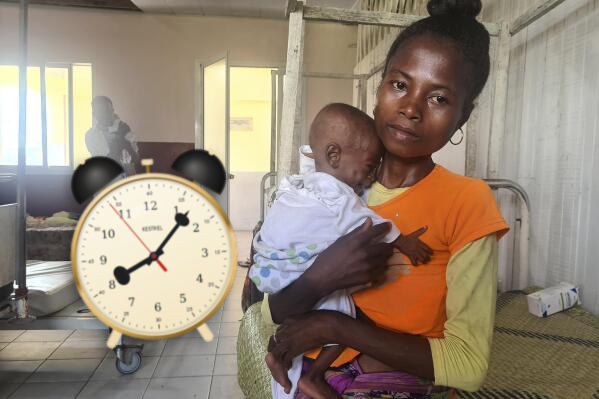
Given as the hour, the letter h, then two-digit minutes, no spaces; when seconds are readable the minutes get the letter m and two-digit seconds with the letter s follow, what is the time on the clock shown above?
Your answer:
8h06m54s
